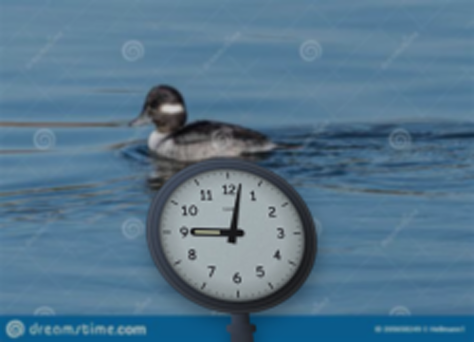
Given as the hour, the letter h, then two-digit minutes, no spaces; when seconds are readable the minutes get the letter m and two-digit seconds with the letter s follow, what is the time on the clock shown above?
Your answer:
9h02
